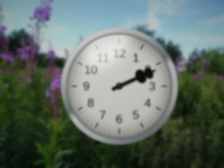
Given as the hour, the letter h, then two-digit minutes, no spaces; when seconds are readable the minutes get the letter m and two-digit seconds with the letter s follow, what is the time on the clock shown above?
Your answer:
2h11
